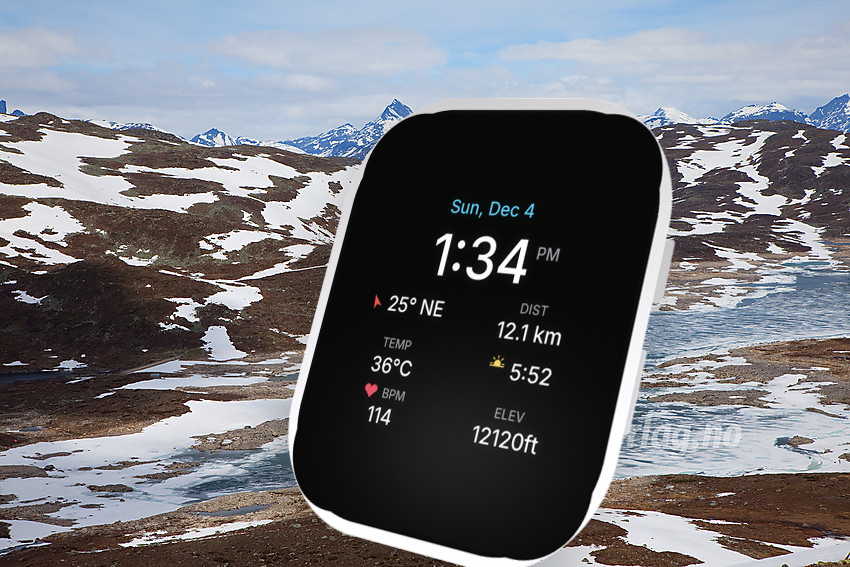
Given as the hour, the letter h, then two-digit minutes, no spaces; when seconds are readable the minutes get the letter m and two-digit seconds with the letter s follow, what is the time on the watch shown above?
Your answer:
1h34
